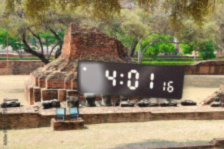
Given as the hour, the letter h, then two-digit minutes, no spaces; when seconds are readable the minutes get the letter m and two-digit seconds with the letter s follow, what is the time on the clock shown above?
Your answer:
4h01m16s
